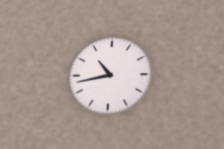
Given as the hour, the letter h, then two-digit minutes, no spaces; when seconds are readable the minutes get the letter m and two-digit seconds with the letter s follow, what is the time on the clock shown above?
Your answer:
10h43
